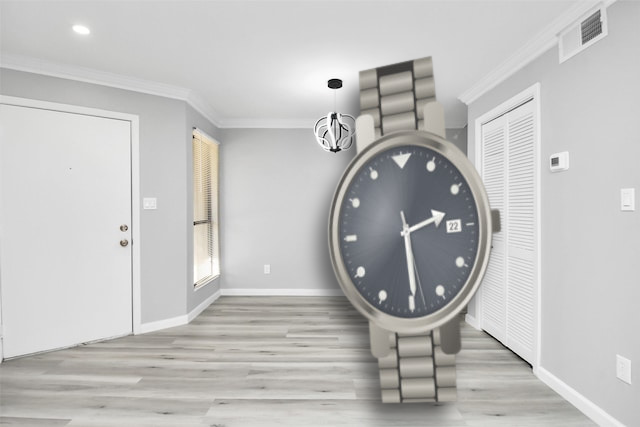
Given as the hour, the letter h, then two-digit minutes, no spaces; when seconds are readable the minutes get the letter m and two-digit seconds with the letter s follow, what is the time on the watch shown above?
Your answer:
2h29m28s
